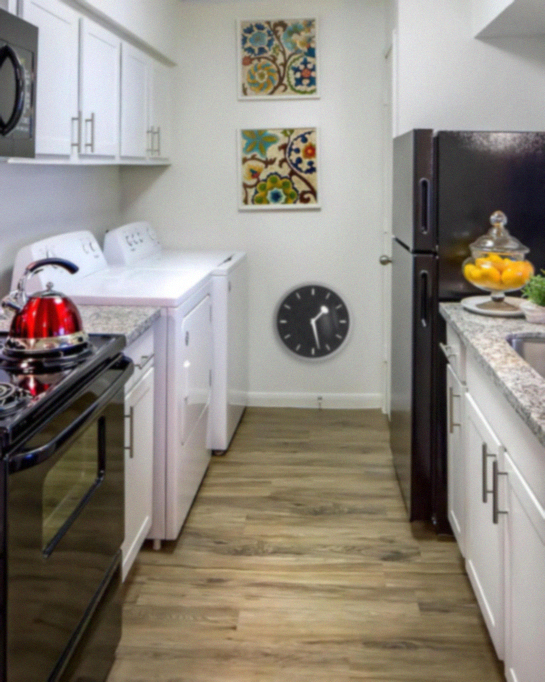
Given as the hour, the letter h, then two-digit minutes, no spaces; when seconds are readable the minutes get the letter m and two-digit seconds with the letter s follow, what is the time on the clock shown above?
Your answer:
1h28
